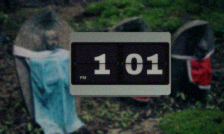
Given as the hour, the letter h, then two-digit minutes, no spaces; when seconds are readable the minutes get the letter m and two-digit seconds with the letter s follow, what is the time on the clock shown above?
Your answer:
1h01
